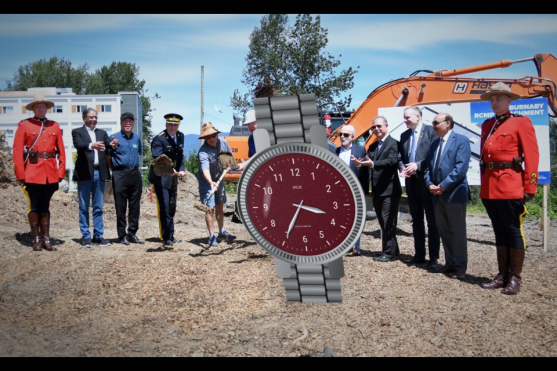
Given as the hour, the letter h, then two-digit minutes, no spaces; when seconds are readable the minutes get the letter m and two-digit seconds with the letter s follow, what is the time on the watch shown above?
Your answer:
3h35
